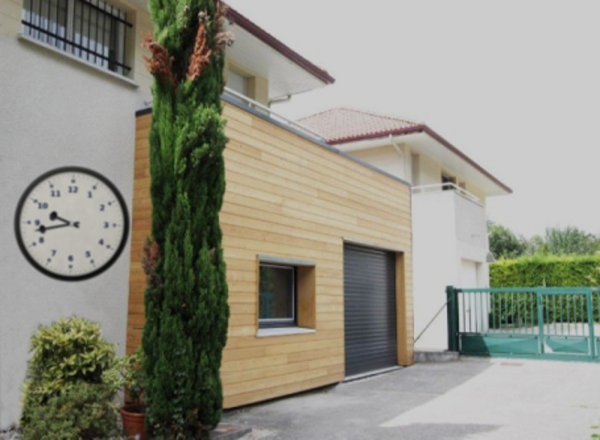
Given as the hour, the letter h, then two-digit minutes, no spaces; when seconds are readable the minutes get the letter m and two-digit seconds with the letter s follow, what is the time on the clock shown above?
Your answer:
9h43
